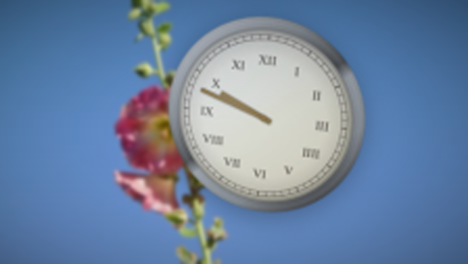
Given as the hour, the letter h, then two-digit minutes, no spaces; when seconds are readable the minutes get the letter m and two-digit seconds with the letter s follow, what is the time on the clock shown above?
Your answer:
9h48
